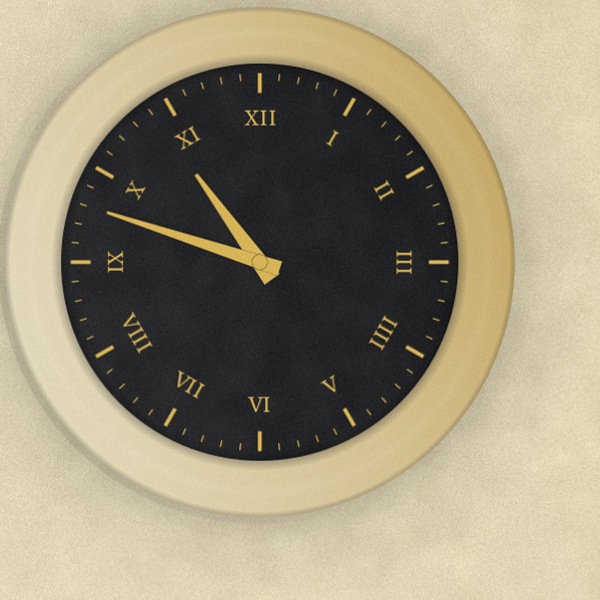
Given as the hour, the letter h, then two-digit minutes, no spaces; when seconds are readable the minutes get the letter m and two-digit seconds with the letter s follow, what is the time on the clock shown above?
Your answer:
10h48
